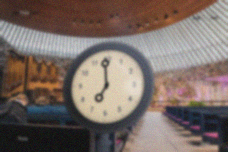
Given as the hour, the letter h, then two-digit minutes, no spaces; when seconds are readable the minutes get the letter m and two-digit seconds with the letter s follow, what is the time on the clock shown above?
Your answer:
6h59
